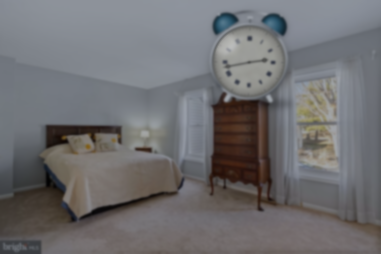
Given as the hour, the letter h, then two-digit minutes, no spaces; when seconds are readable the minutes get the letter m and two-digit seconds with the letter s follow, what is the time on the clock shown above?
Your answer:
2h43
